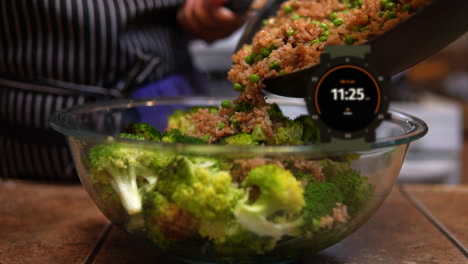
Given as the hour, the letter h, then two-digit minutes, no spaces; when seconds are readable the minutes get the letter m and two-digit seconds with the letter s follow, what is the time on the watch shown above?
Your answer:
11h25
